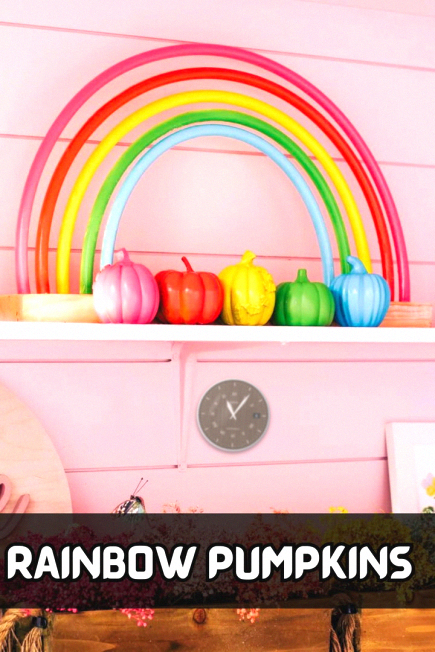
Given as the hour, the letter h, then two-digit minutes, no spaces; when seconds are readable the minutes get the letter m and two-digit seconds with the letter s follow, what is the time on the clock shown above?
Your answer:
11h06
